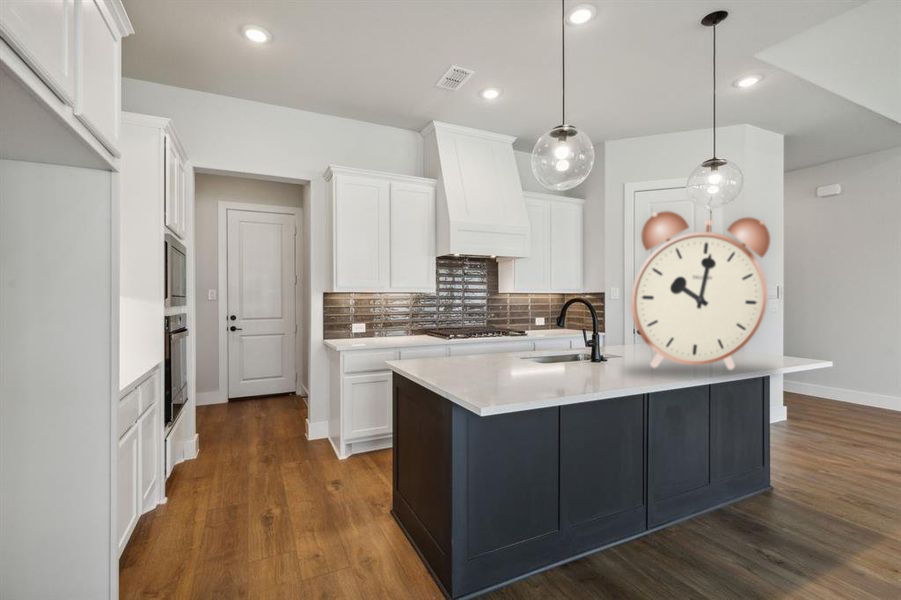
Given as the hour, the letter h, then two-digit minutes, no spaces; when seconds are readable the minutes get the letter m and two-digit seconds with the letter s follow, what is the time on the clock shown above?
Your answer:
10h01
